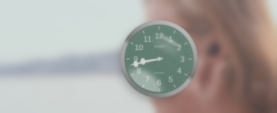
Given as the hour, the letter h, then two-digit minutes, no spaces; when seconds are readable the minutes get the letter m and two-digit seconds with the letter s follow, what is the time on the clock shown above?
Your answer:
8h43
